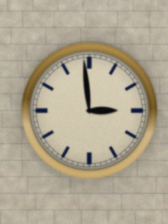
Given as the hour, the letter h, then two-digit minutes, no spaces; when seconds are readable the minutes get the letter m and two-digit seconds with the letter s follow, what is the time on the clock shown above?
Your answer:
2h59
